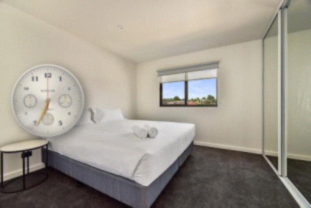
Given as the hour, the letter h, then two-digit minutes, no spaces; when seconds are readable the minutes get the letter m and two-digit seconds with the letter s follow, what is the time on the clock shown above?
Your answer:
6h34
